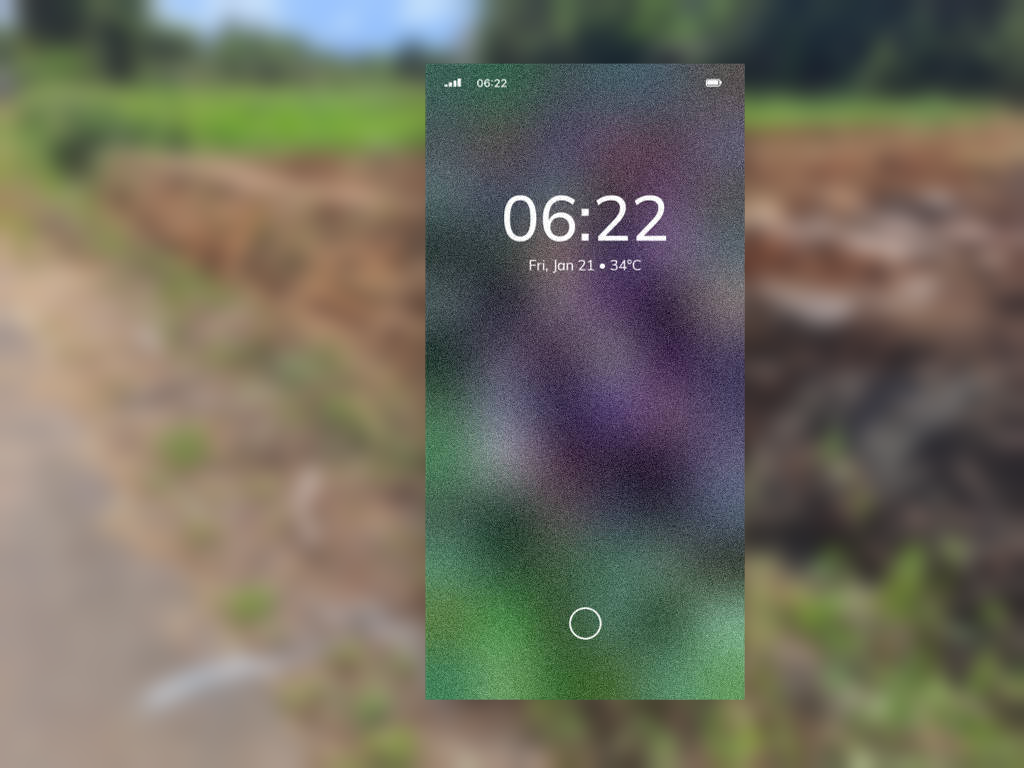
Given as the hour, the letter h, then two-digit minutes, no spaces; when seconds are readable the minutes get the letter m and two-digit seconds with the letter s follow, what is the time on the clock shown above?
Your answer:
6h22
